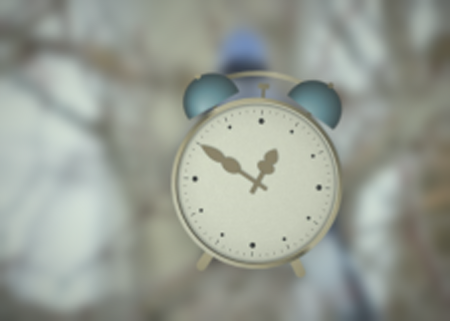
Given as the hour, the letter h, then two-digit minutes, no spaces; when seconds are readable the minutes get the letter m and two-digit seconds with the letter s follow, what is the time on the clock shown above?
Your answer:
12h50
